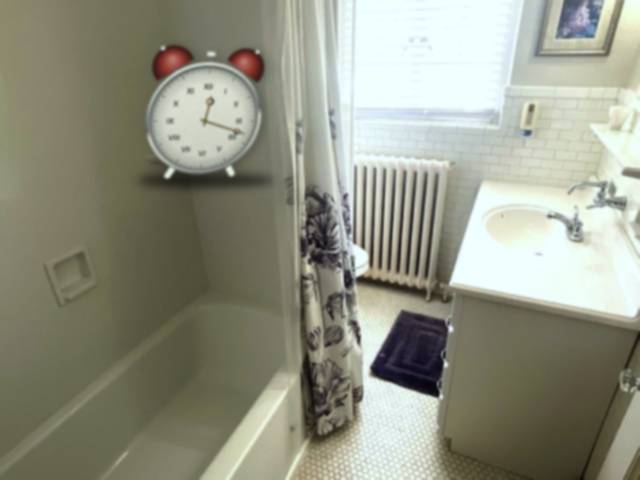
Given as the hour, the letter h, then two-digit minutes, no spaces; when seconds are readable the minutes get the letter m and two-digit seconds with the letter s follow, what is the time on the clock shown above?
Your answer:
12h18
